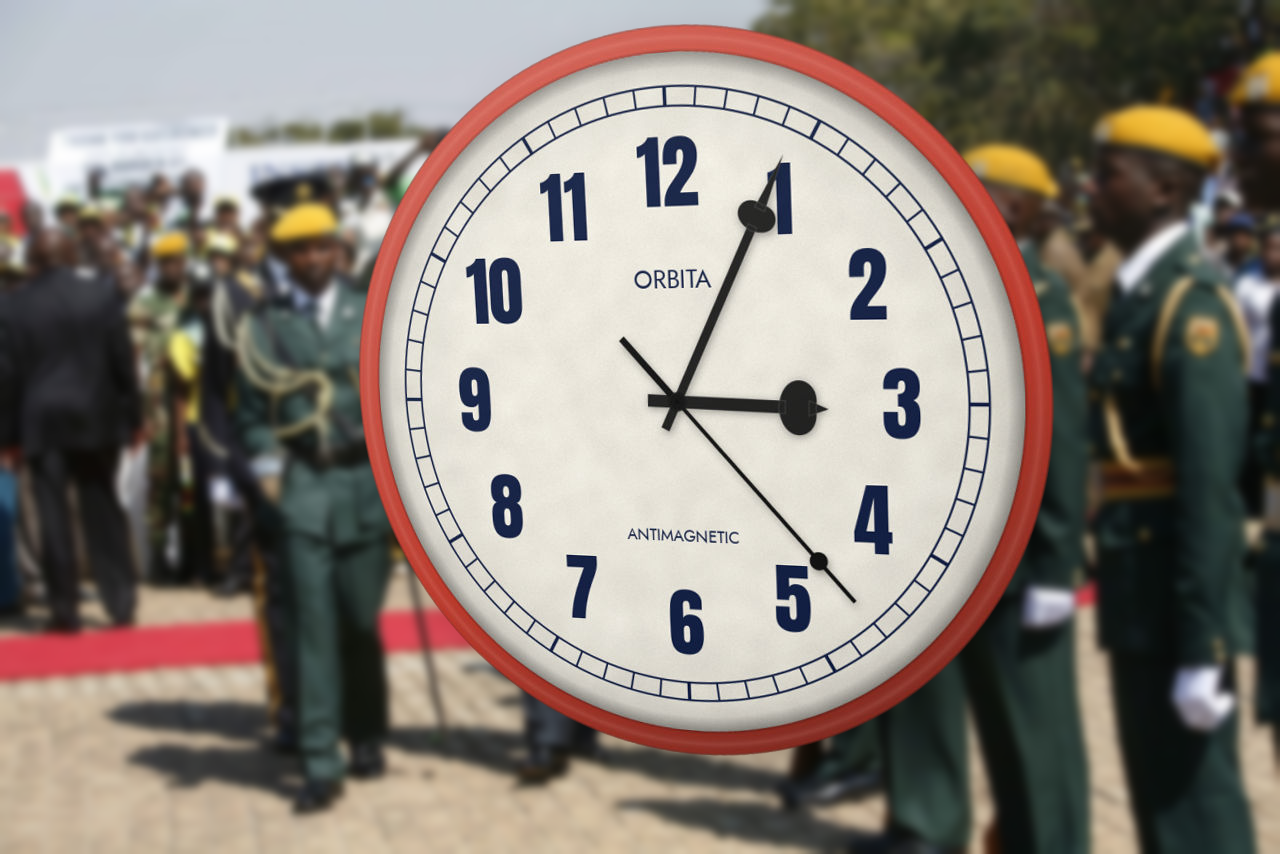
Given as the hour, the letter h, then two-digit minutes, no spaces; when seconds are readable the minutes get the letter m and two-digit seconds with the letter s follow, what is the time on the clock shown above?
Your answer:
3h04m23s
